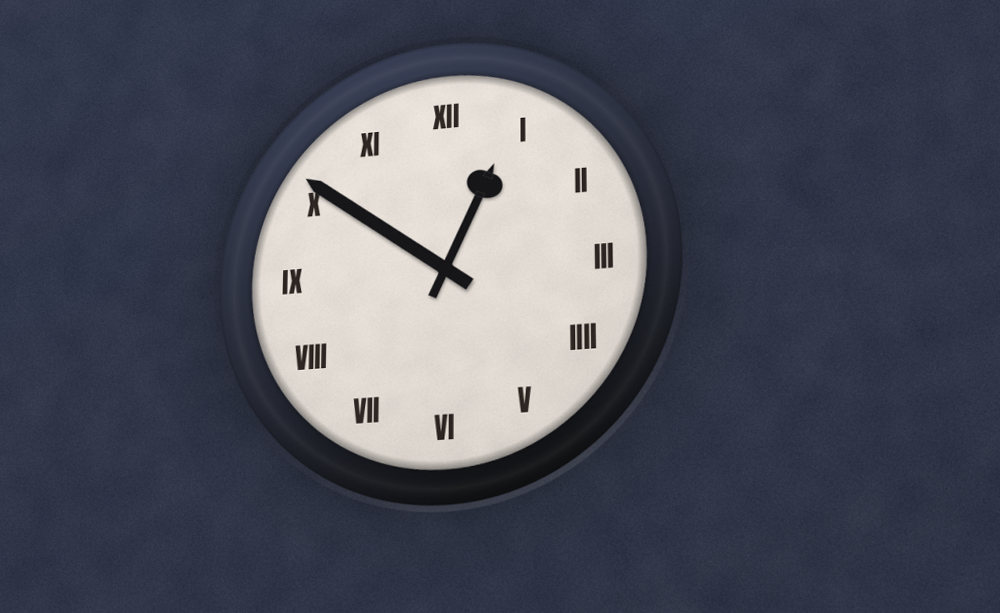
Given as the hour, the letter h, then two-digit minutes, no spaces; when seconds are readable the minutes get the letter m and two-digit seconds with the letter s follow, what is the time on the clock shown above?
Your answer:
12h51
